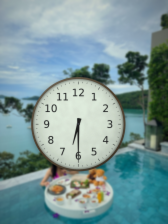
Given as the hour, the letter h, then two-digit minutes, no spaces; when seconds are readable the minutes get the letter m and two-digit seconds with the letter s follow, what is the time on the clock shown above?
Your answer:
6h30
